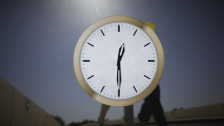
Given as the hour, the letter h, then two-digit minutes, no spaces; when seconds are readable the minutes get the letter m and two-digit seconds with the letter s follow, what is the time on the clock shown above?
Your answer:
12h30
